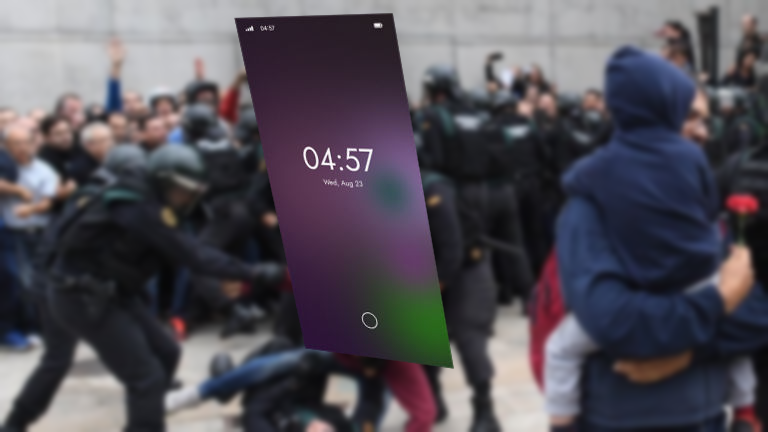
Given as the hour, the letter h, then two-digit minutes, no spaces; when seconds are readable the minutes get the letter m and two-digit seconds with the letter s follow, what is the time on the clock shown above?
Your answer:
4h57
